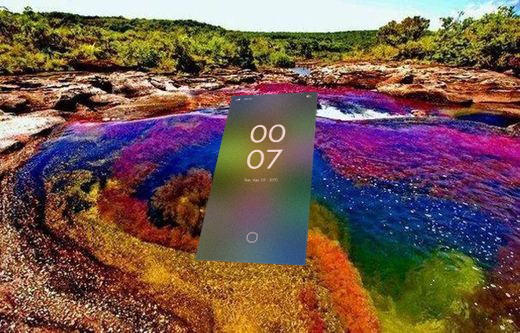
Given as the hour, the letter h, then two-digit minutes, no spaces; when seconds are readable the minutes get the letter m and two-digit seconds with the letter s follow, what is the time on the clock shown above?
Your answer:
0h07
